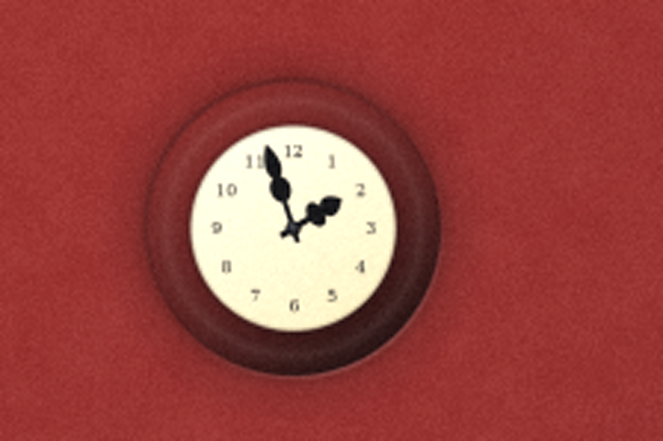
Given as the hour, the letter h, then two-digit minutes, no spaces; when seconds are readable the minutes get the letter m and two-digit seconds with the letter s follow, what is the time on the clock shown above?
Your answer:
1h57
